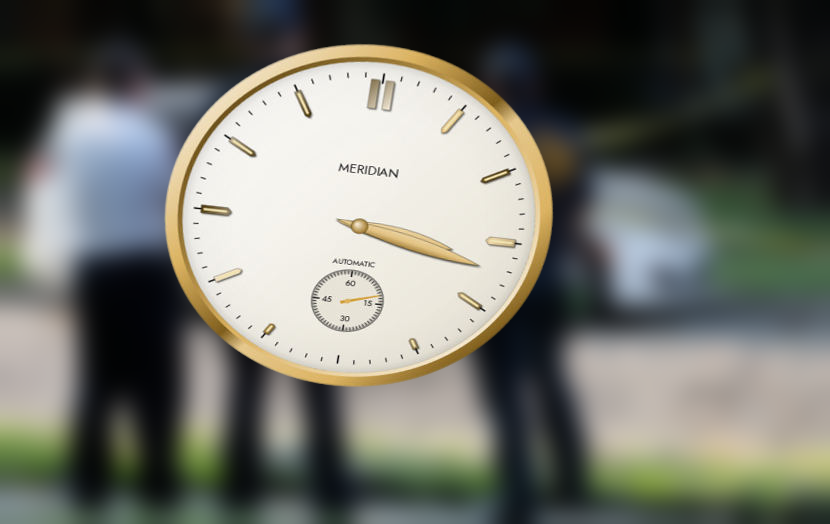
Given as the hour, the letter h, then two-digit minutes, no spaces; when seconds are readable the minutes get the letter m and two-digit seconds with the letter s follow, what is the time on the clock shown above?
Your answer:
3h17m12s
